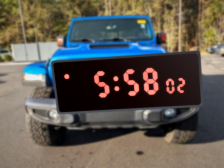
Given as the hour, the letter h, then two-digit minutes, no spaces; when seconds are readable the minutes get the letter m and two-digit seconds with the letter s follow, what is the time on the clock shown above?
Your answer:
5h58m02s
